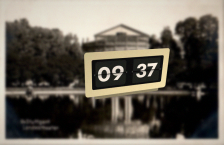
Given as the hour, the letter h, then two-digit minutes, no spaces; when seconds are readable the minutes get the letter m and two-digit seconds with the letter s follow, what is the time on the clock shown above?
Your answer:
9h37
